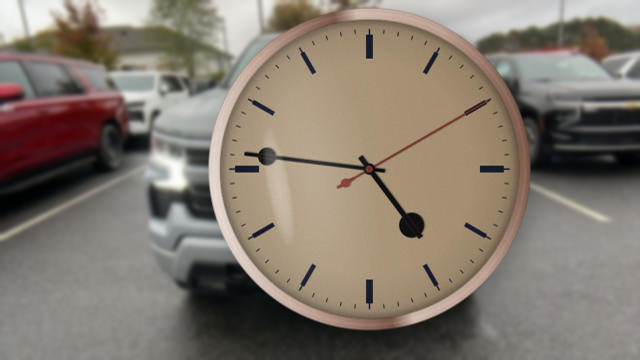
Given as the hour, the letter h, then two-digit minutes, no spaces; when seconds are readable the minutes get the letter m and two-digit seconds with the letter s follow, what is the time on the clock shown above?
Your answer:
4h46m10s
